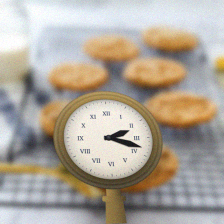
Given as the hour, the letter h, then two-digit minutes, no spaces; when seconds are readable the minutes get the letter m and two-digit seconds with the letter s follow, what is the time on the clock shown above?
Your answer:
2h18
